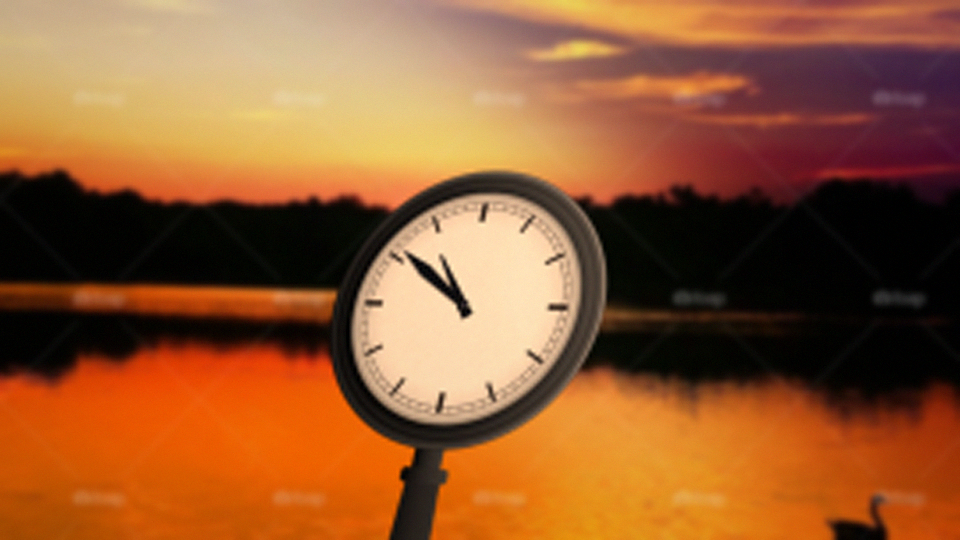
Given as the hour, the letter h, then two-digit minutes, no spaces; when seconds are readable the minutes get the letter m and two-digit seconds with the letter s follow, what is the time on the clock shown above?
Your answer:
10h51
